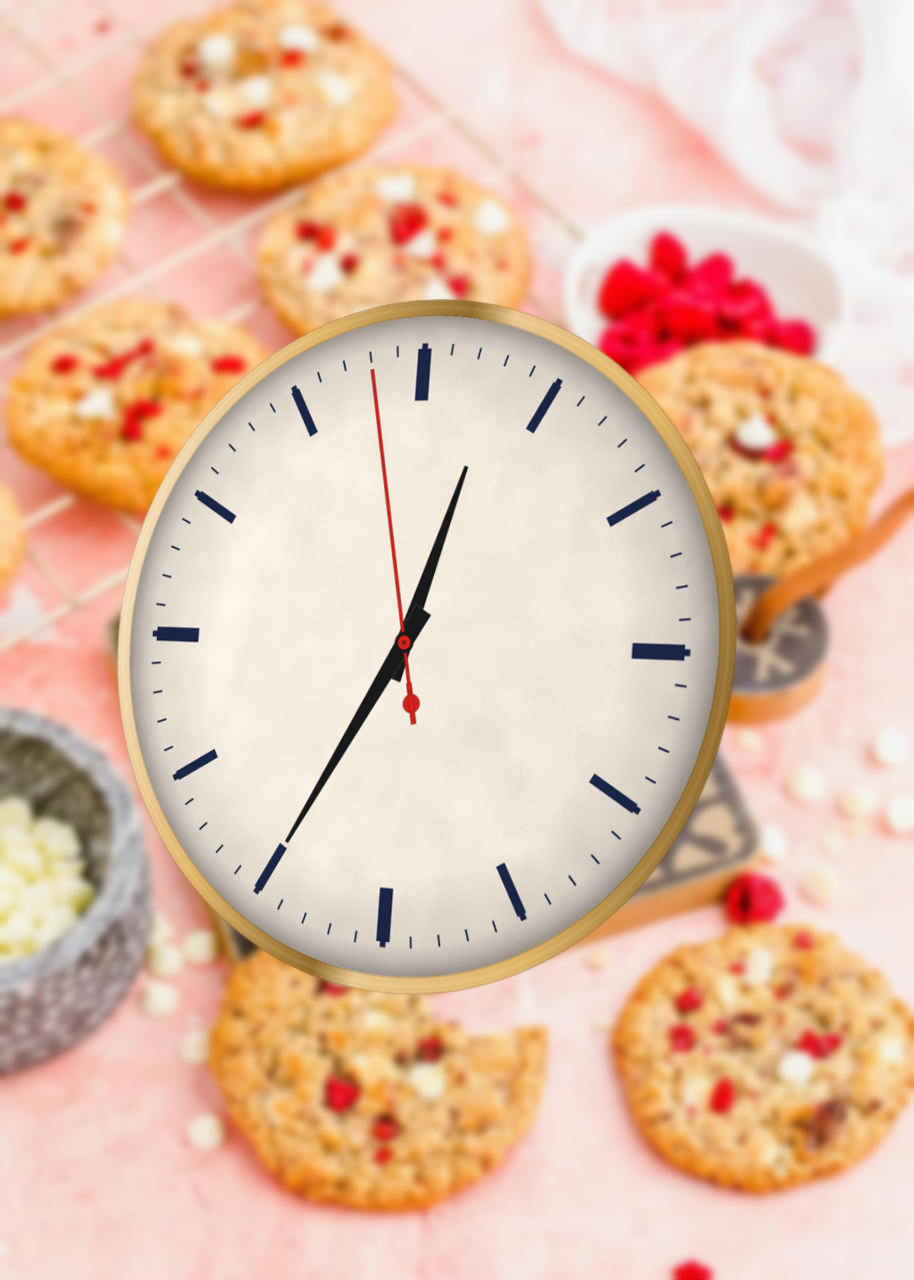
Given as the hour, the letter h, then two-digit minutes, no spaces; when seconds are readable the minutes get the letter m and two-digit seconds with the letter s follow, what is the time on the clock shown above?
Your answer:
12h34m58s
